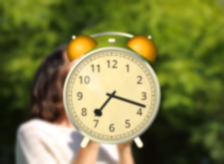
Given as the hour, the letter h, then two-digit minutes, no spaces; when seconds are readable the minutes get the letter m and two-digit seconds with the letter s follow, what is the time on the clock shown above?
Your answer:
7h18
